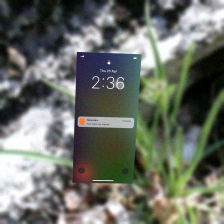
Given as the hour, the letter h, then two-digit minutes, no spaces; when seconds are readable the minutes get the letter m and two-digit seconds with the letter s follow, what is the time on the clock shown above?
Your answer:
2h36
